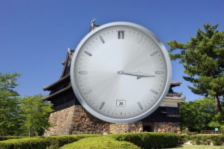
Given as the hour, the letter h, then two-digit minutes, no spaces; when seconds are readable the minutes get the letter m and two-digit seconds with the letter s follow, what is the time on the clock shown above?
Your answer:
3h16
